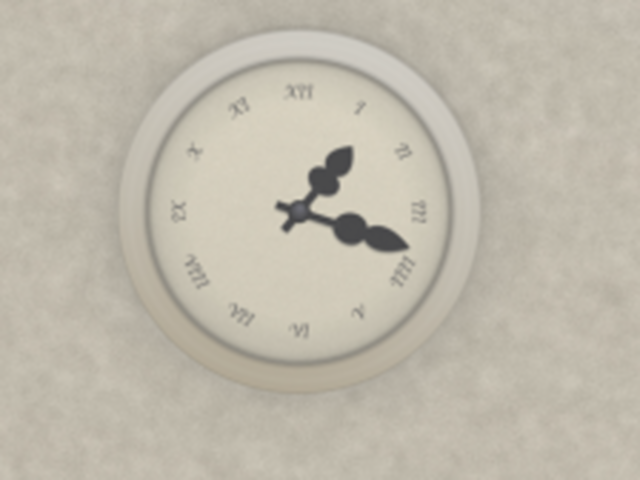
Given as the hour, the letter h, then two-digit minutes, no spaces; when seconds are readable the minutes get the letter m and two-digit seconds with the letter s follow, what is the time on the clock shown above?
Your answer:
1h18
